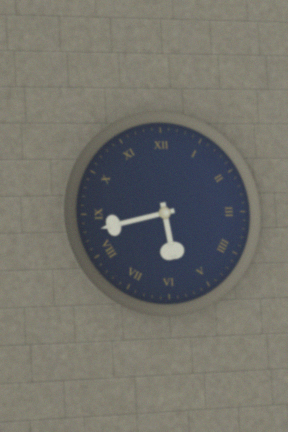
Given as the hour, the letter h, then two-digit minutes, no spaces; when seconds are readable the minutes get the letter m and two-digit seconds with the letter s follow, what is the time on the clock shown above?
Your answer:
5h43
